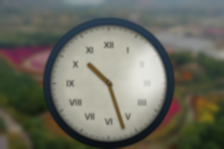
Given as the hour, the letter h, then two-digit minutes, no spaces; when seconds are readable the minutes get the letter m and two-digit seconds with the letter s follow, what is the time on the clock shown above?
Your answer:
10h27
